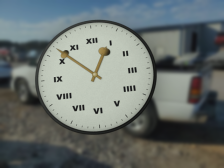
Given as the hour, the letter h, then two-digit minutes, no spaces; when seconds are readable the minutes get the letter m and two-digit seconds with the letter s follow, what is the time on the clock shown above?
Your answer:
12h52
